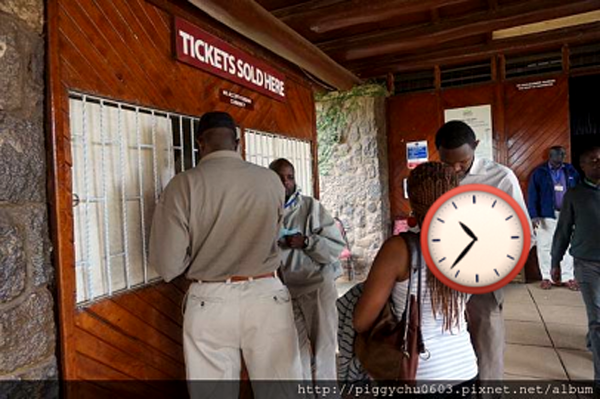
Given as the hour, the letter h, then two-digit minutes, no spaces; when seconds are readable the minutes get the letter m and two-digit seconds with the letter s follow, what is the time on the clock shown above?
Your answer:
10h37
